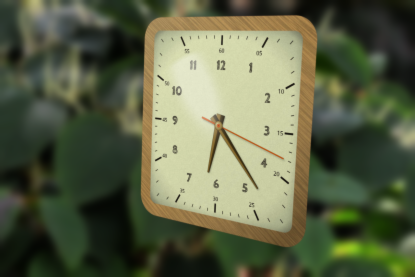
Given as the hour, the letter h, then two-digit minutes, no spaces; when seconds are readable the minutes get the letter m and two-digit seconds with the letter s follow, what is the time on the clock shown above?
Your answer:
6h23m18s
